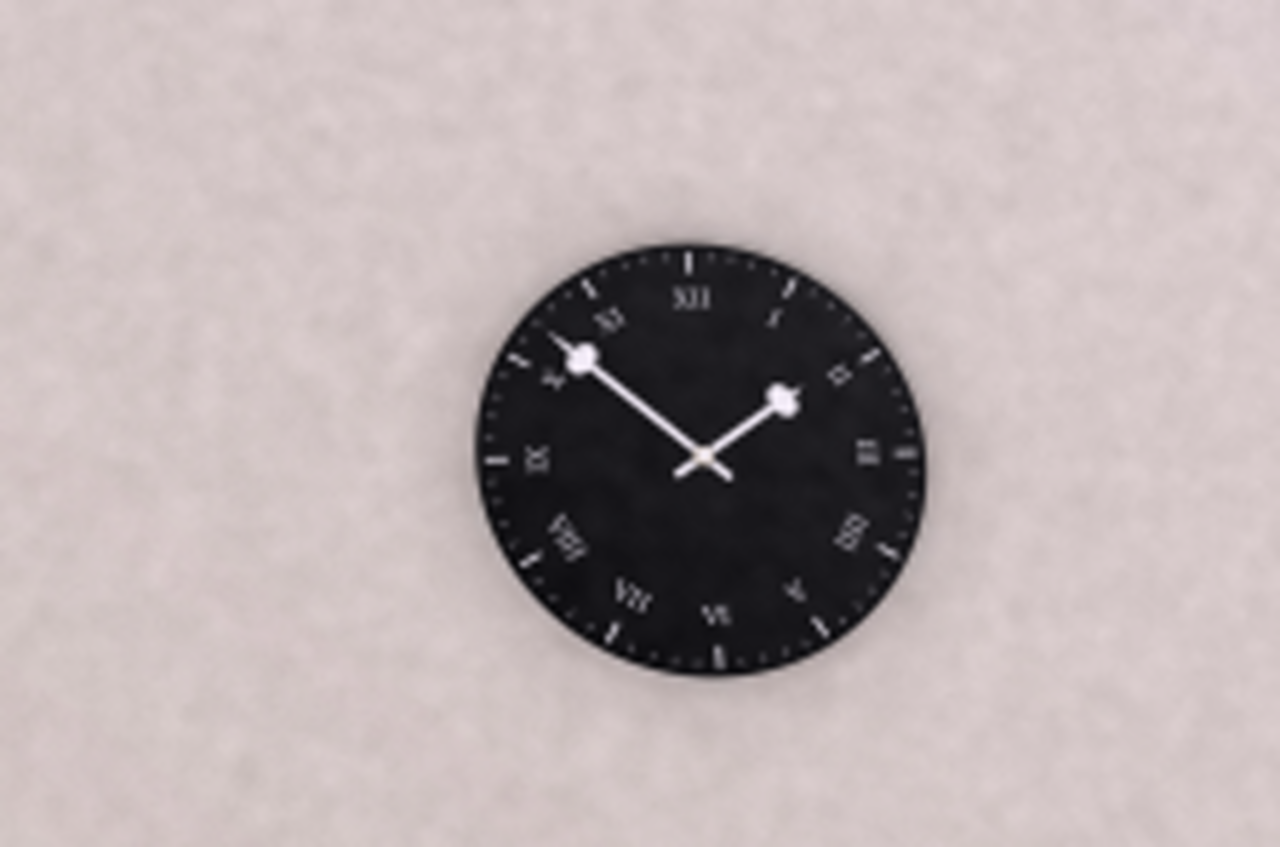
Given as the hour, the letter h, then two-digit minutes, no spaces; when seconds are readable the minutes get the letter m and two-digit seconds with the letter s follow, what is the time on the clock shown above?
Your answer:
1h52
